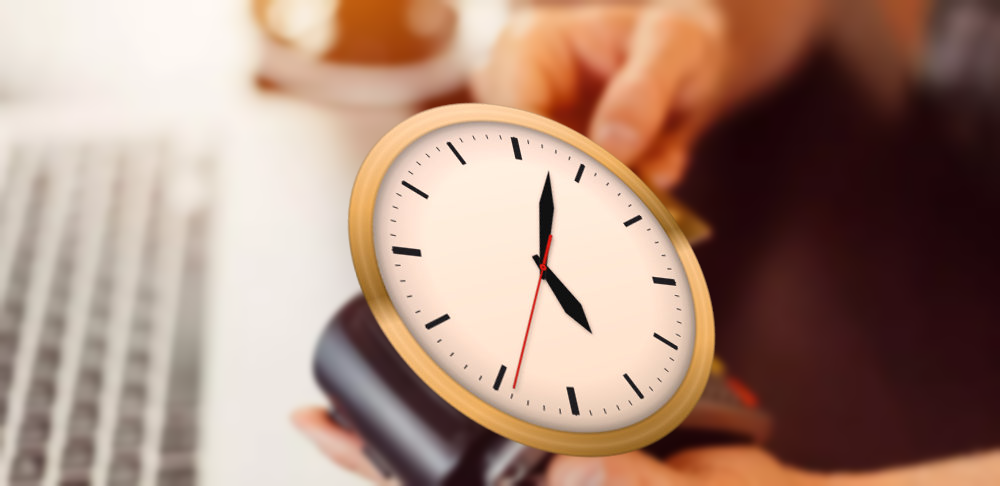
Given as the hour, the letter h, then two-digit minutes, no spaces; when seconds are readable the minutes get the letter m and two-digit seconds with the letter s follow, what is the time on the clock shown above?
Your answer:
5h02m34s
